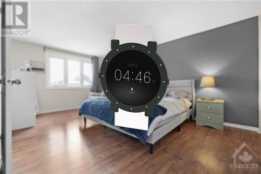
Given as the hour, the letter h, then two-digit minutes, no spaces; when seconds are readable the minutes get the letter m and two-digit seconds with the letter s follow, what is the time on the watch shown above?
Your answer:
4h46
